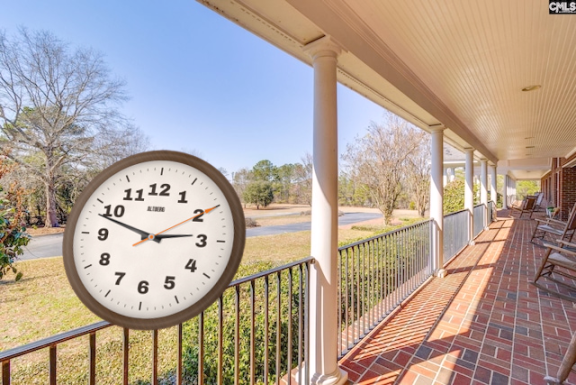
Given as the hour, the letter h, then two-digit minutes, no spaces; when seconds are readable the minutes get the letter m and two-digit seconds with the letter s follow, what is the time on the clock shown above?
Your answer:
2h48m10s
